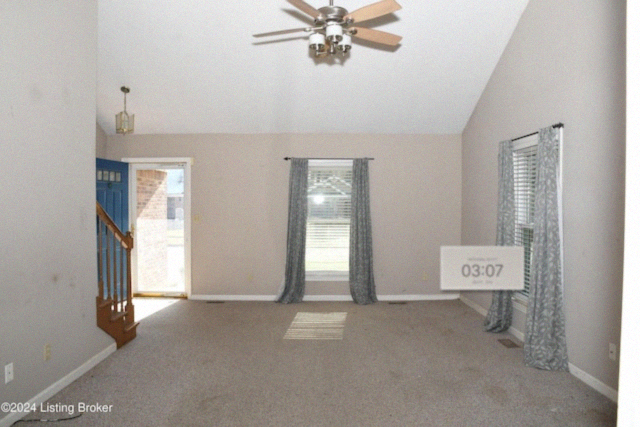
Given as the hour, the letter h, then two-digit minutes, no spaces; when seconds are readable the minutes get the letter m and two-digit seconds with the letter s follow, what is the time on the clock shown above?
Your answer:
3h07
